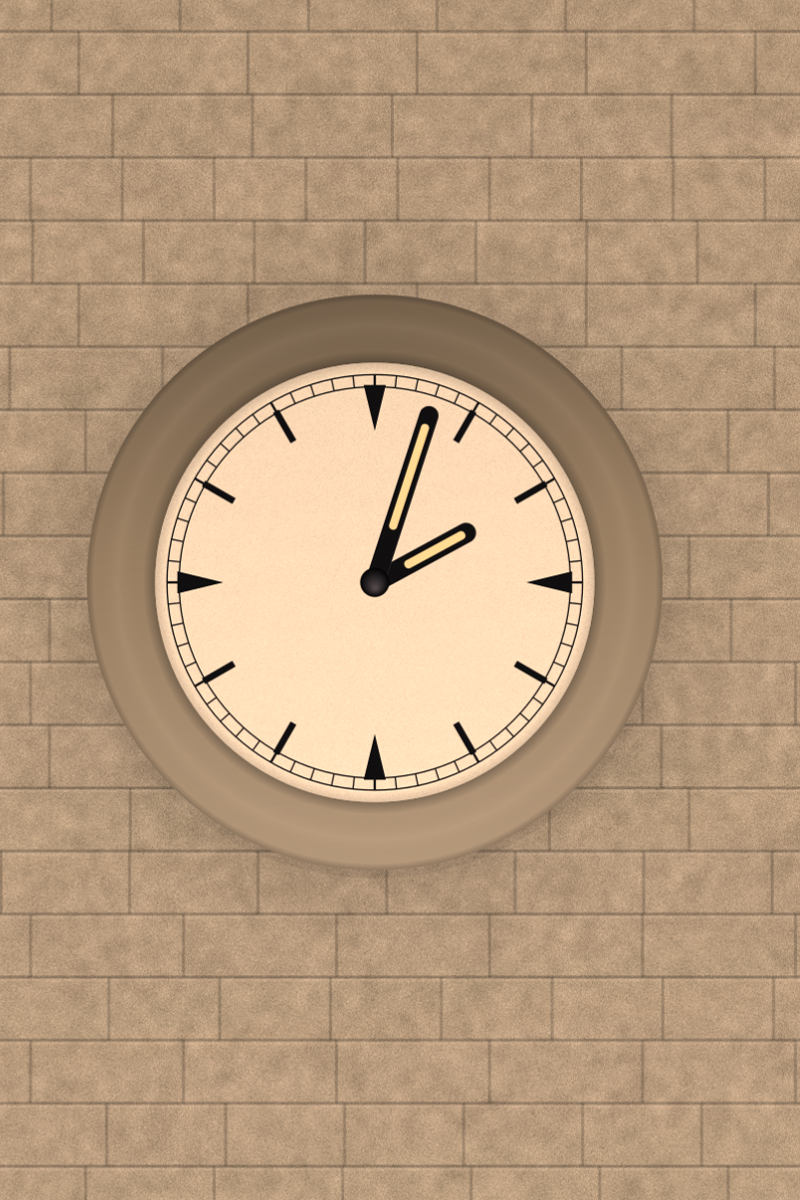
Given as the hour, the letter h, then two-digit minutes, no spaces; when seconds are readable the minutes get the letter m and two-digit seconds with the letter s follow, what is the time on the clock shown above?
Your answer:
2h03
